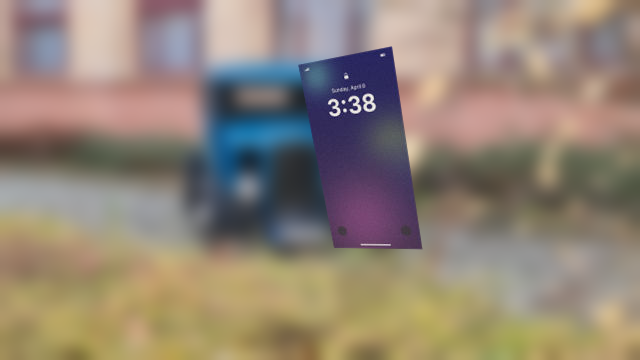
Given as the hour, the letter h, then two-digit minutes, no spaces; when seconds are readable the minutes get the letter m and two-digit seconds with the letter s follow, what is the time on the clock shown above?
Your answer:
3h38
